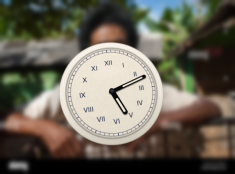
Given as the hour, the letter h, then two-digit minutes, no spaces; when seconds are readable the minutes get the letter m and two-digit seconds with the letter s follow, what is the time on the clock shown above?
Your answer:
5h12
